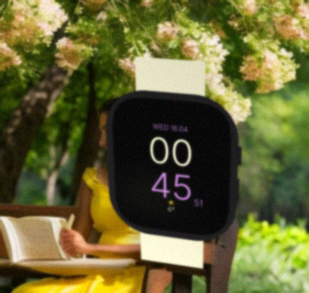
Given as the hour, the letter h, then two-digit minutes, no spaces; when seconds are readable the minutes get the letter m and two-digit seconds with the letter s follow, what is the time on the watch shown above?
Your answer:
0h45
